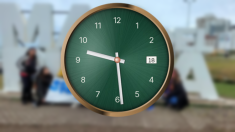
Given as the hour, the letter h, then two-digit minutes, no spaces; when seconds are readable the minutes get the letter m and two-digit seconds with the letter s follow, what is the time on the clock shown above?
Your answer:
9h29
